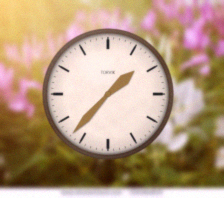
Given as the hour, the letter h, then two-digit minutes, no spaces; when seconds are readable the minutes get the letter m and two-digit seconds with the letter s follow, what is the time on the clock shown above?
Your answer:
1h37
